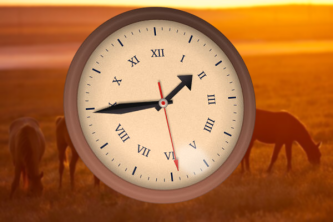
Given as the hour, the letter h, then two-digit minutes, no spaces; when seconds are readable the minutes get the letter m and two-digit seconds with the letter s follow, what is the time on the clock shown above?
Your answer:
1h44m29s
